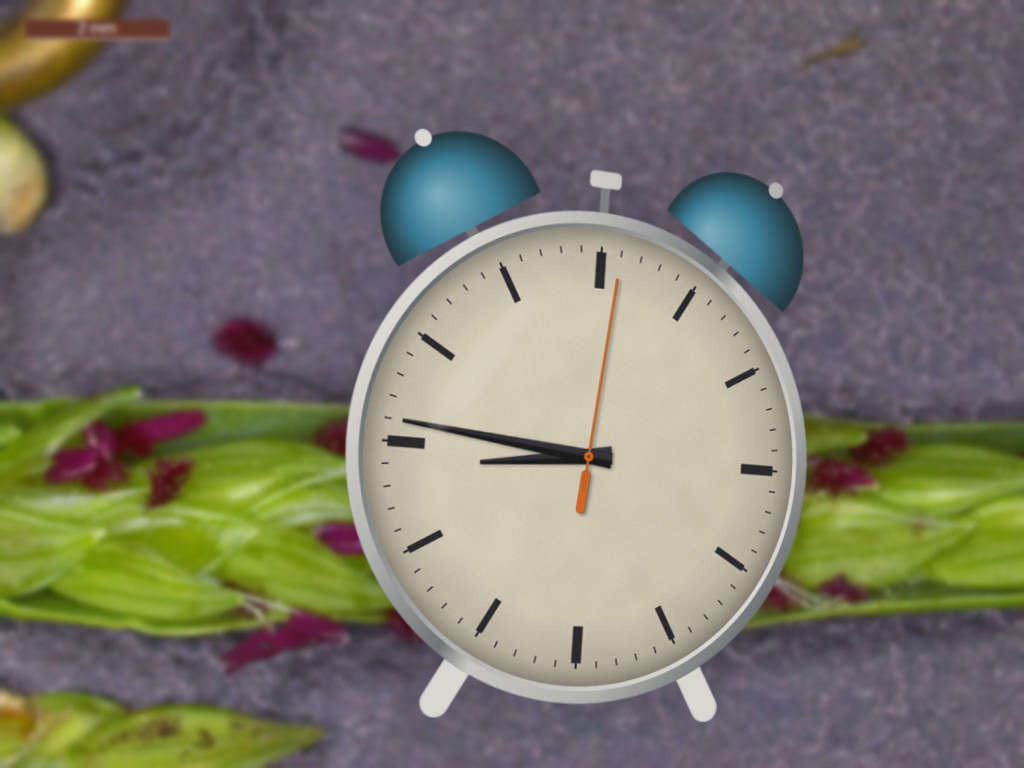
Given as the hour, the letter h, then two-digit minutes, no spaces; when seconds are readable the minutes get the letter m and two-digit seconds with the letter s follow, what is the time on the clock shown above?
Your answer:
8h46m01s
